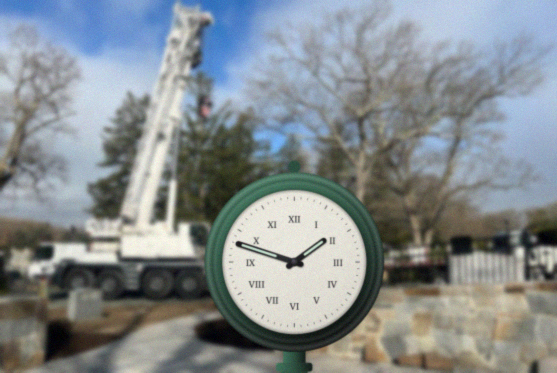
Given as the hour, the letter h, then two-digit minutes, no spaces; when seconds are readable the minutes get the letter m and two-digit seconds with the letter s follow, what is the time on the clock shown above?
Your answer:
1h48
